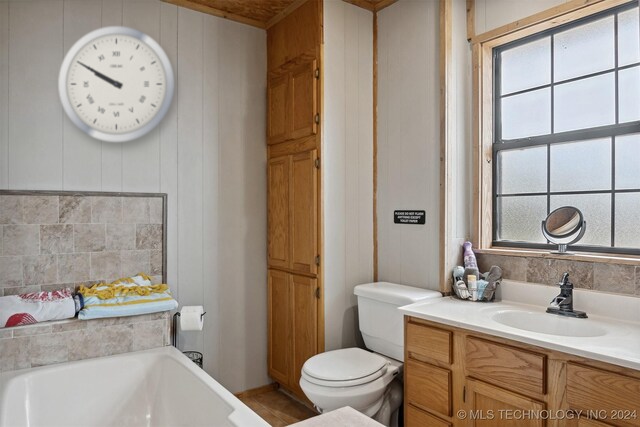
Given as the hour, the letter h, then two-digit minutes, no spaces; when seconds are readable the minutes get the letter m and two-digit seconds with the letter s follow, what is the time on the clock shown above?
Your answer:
9h50
